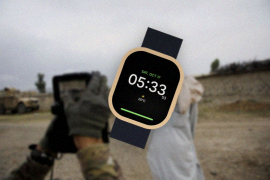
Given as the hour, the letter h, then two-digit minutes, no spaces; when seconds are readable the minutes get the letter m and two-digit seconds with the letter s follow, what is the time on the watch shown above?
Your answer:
5h33
